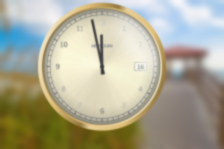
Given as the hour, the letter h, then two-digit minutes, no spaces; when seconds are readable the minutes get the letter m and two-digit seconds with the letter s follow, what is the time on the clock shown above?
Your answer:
11h58
